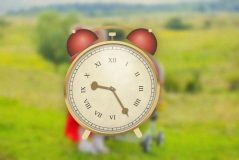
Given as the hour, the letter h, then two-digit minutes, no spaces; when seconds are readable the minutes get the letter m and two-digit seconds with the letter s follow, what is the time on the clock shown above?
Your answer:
9h25
